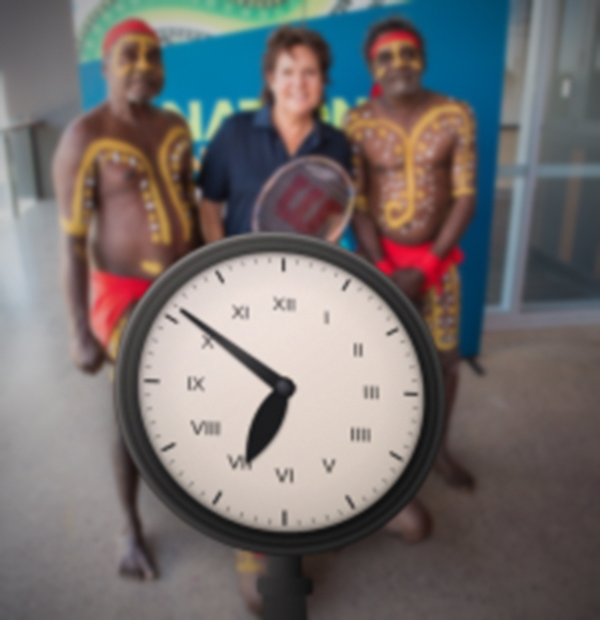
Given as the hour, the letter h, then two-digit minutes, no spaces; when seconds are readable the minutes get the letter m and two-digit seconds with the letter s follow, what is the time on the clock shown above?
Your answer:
6h51
